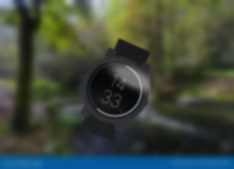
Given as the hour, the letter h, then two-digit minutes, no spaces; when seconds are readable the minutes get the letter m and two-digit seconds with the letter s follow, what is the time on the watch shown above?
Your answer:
14h33
